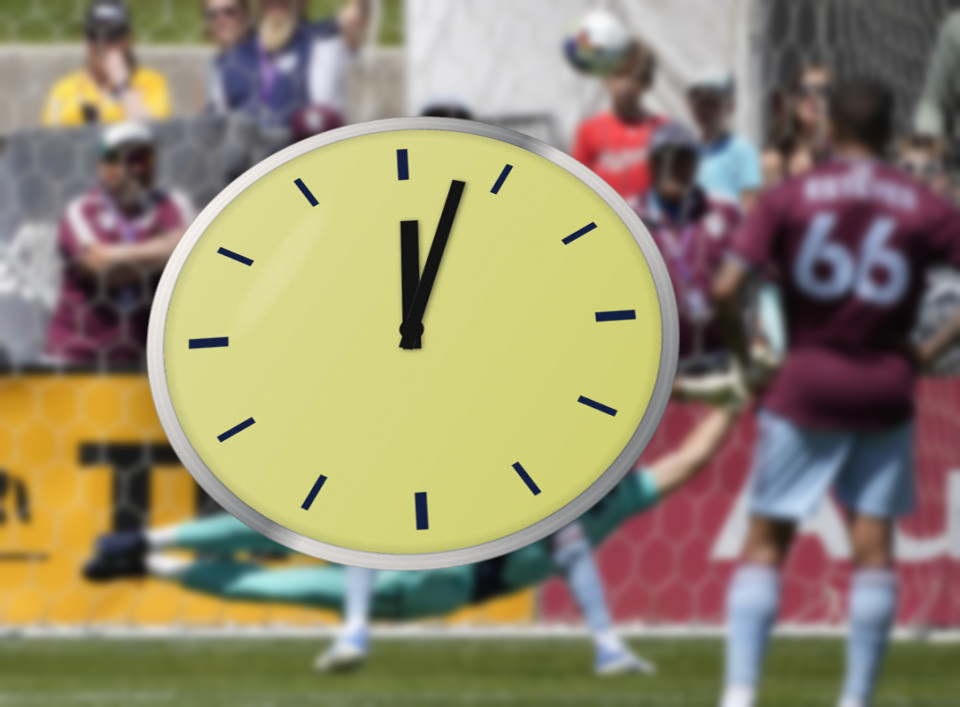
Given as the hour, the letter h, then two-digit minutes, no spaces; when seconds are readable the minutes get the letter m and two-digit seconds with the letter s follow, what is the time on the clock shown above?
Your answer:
12h03
